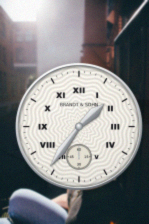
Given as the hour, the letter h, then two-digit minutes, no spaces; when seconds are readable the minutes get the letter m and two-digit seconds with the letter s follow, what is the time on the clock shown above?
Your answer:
1h36
